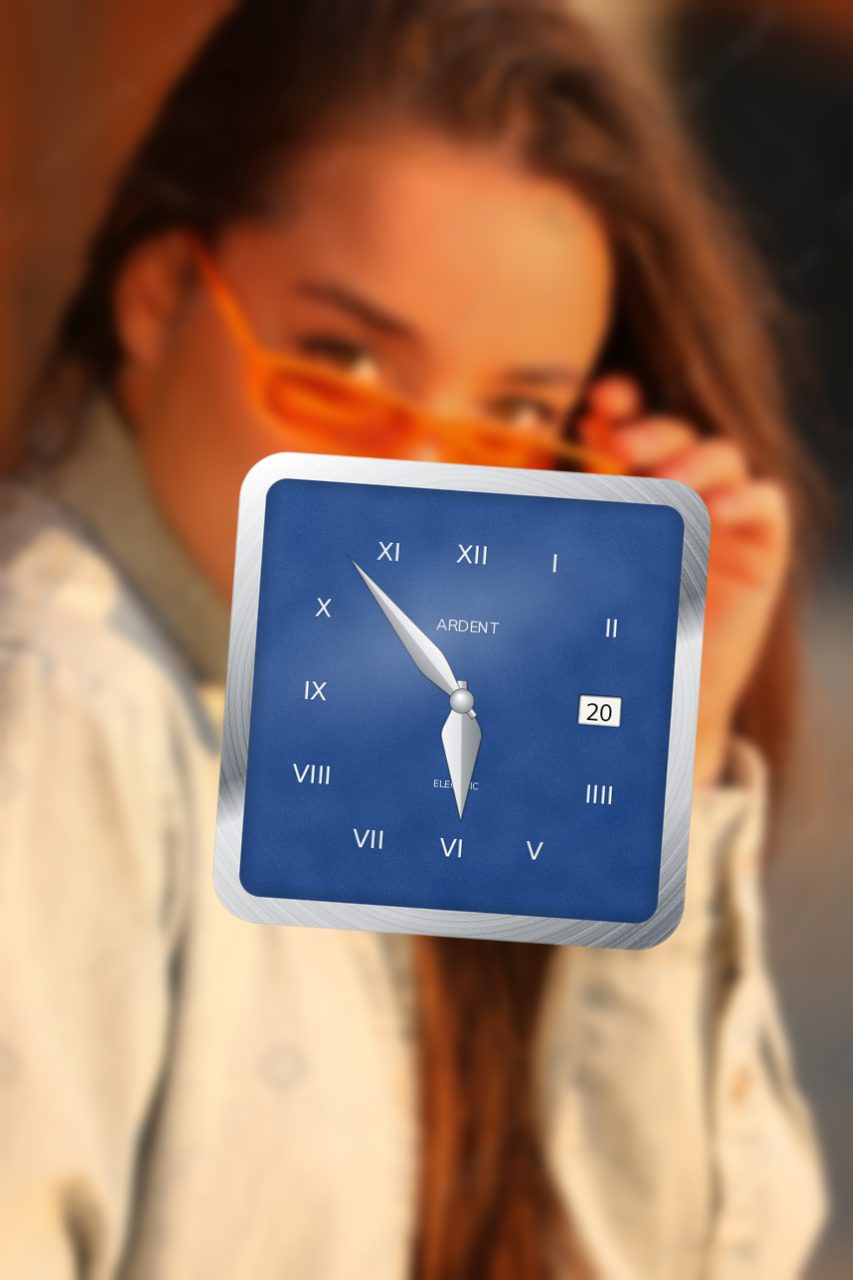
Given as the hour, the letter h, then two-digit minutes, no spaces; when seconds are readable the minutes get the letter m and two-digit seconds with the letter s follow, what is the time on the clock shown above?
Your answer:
5h53
